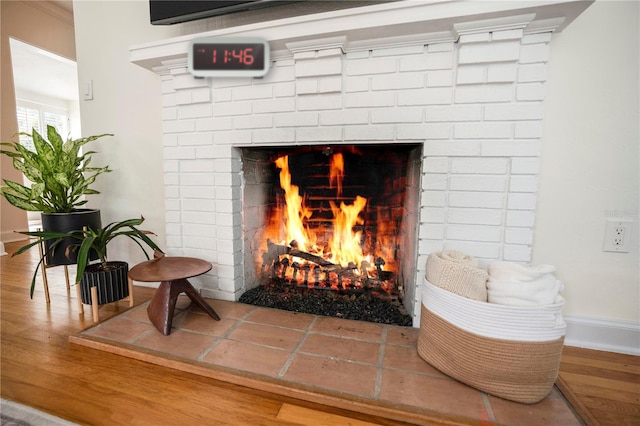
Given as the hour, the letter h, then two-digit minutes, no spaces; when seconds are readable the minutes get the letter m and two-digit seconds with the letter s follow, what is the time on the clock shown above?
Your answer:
11h46
